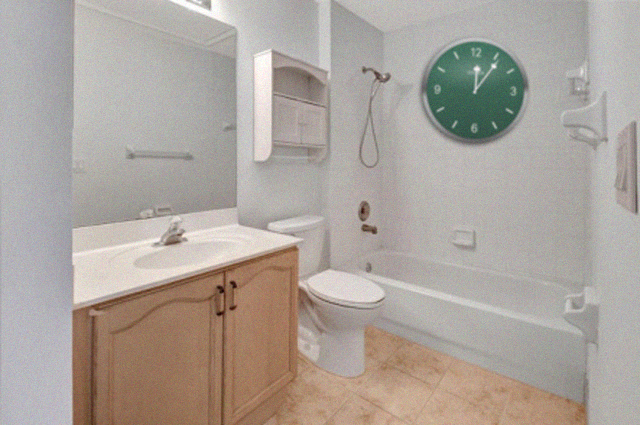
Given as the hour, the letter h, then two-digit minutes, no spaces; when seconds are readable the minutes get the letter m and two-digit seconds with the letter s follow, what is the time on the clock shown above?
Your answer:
12h06
